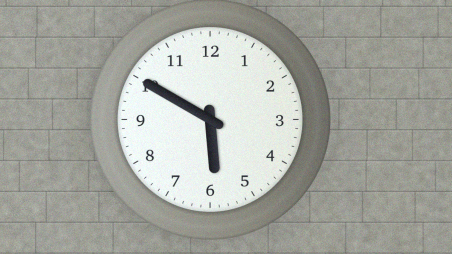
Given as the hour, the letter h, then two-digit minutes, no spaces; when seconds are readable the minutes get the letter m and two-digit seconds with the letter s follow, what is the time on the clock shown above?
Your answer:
5h50
